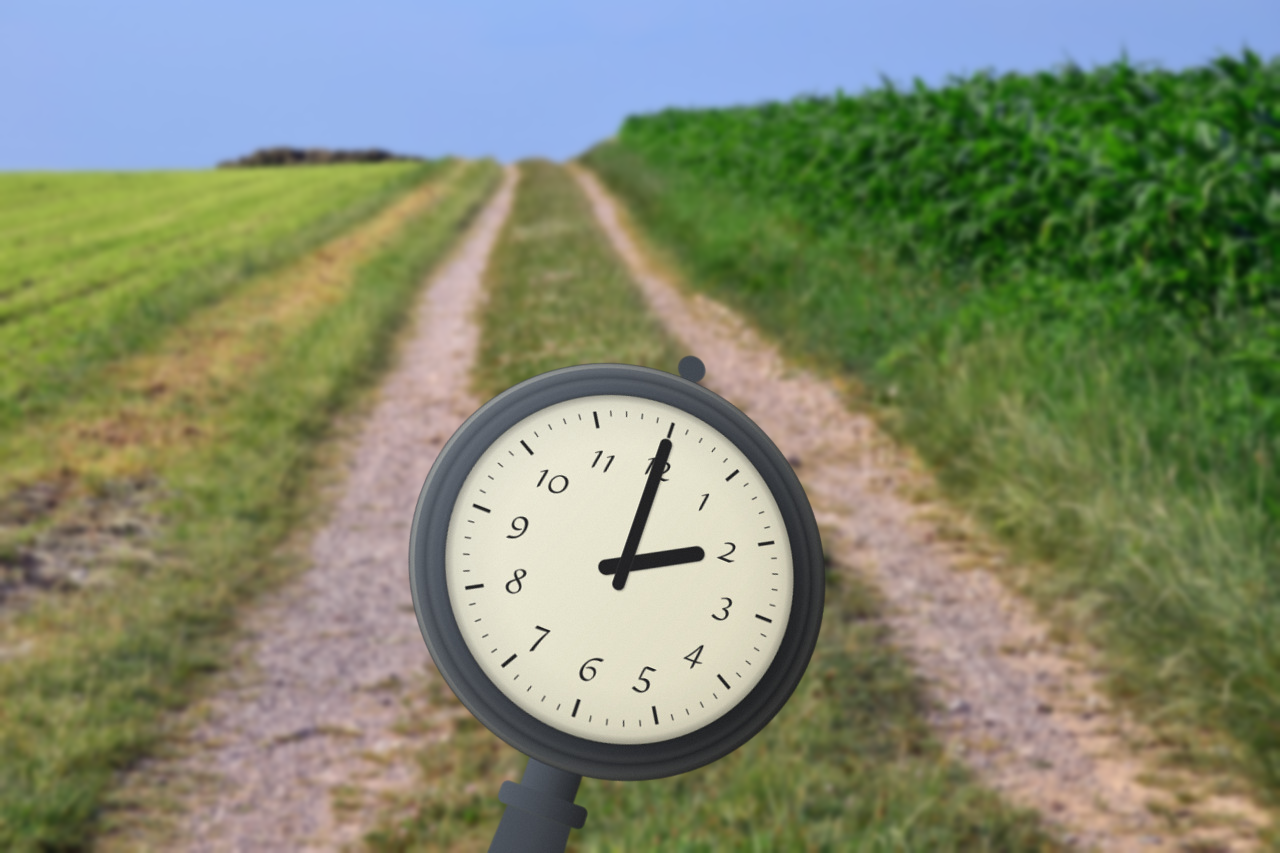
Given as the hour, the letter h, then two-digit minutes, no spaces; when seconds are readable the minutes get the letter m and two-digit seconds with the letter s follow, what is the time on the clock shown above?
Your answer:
2h00
